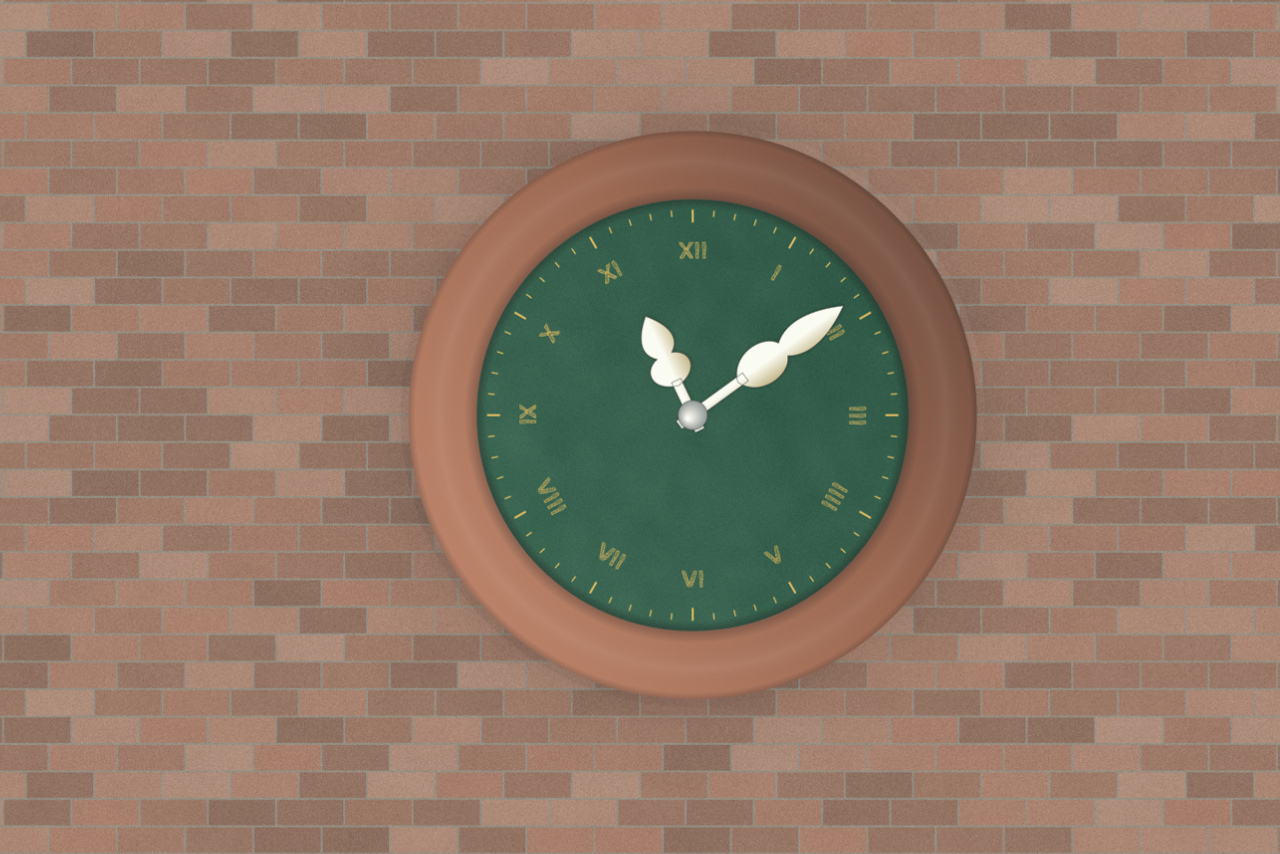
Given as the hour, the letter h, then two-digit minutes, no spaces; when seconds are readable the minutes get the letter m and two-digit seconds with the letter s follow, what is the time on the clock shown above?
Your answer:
11h09
